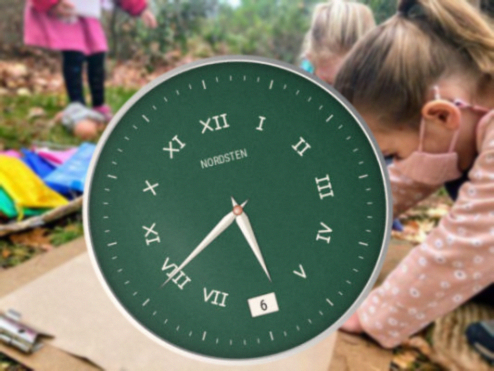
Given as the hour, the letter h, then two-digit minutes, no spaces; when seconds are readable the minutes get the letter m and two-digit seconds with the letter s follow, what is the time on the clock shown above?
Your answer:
5h40
